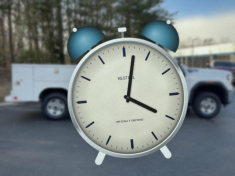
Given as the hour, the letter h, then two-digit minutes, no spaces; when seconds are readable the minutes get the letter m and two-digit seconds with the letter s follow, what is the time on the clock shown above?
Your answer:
4h02
